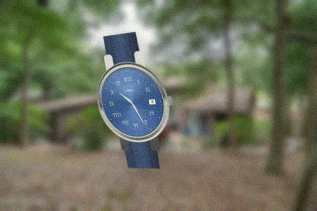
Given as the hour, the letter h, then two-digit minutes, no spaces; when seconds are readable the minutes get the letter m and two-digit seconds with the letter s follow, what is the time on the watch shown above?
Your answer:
10h26
